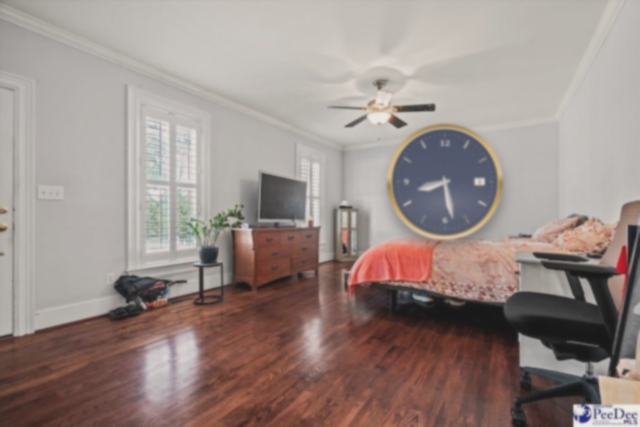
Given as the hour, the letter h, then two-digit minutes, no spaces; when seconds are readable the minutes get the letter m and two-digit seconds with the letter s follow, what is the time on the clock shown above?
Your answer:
8h28
